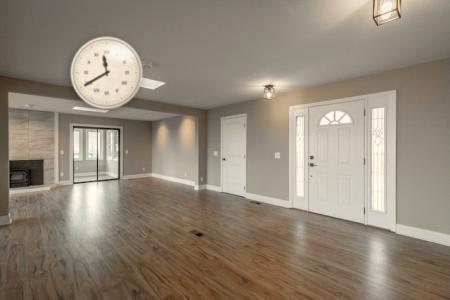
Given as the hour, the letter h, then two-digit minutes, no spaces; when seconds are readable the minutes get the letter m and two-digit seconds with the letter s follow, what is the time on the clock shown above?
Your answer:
11h40
